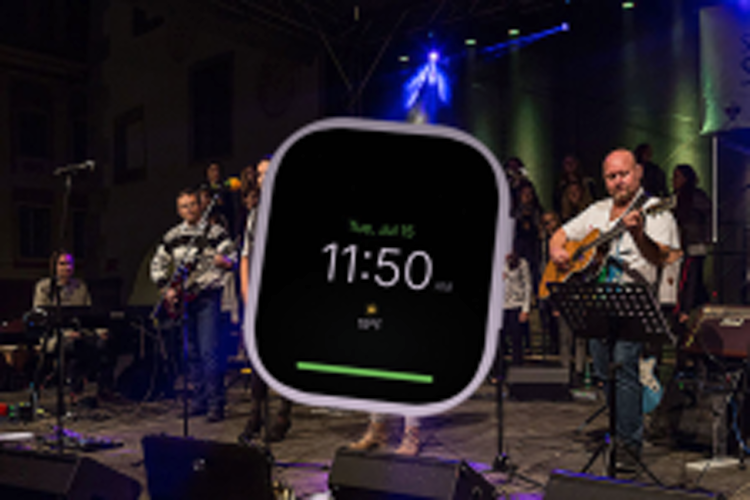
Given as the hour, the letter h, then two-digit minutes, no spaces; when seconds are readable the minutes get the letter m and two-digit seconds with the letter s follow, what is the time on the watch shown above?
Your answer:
11h50
